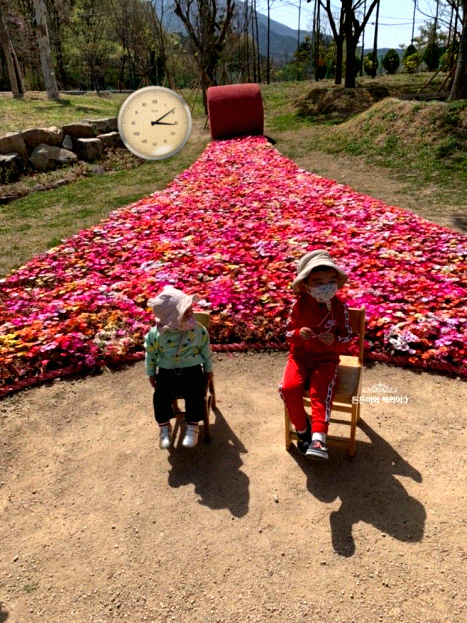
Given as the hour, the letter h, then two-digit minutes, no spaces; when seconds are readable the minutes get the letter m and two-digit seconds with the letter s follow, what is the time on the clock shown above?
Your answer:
3h09
